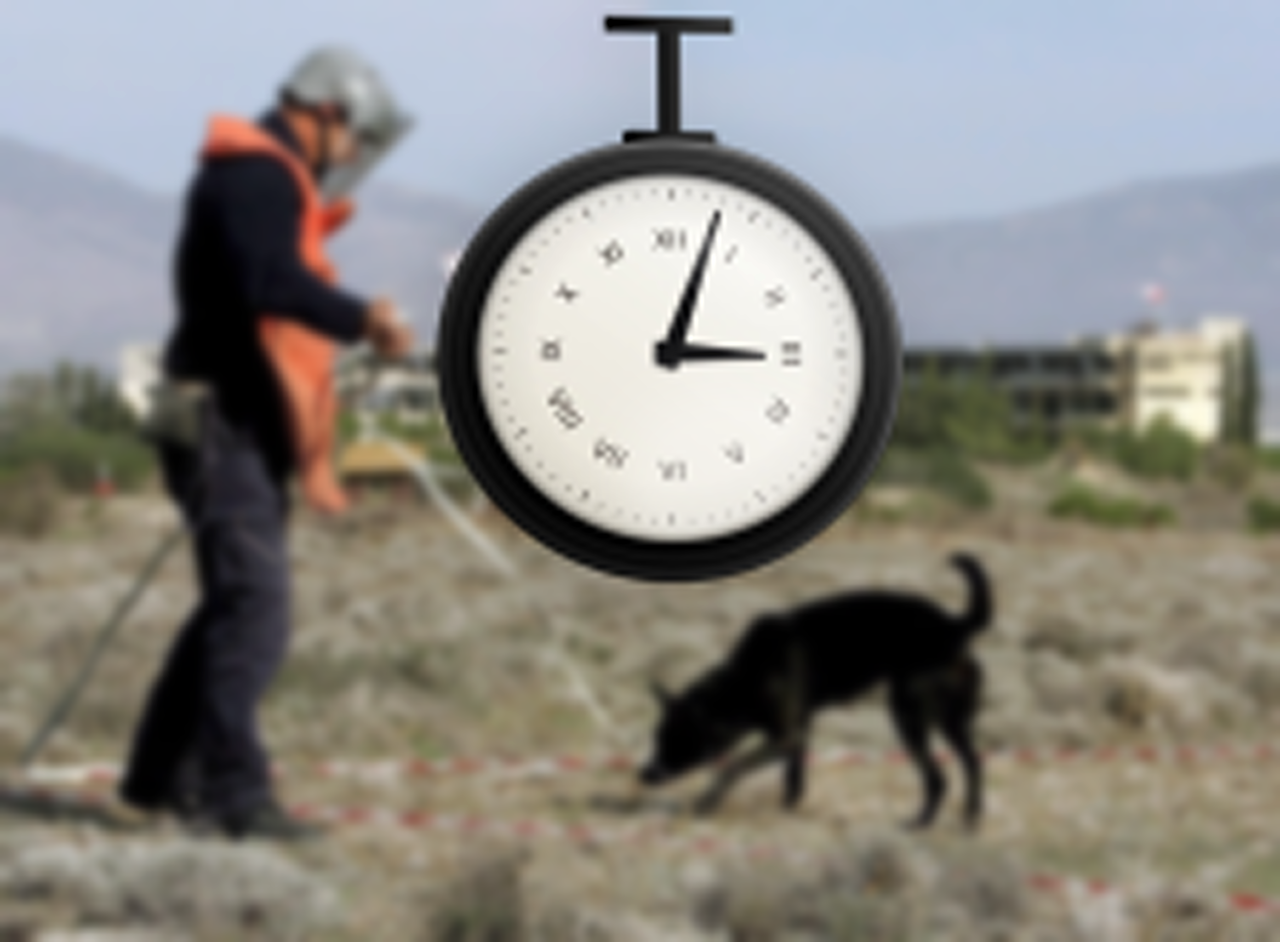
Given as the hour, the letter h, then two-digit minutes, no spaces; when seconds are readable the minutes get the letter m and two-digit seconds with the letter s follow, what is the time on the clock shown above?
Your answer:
3h03
